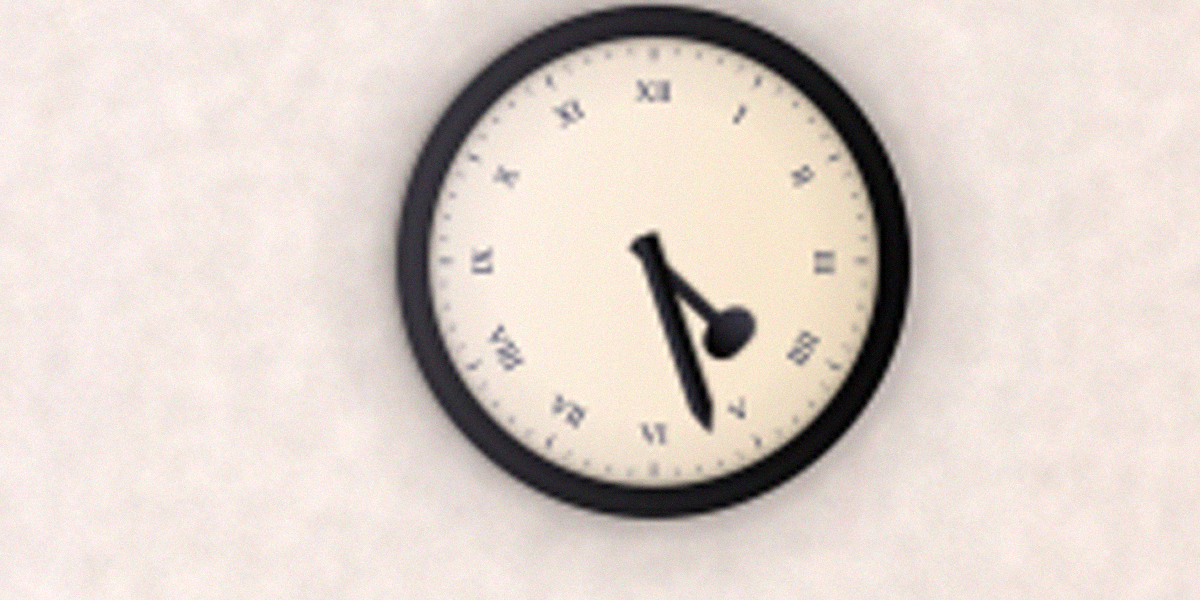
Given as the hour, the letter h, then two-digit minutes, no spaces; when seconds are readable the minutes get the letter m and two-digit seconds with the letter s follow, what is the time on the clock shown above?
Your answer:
4h27
